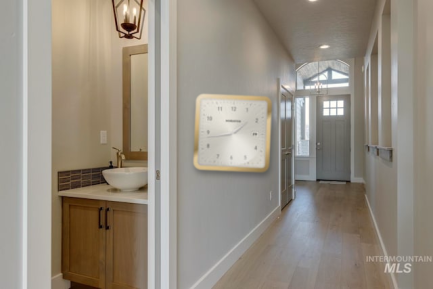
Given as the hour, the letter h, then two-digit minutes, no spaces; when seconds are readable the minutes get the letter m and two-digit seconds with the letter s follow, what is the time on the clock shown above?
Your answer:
1h43
